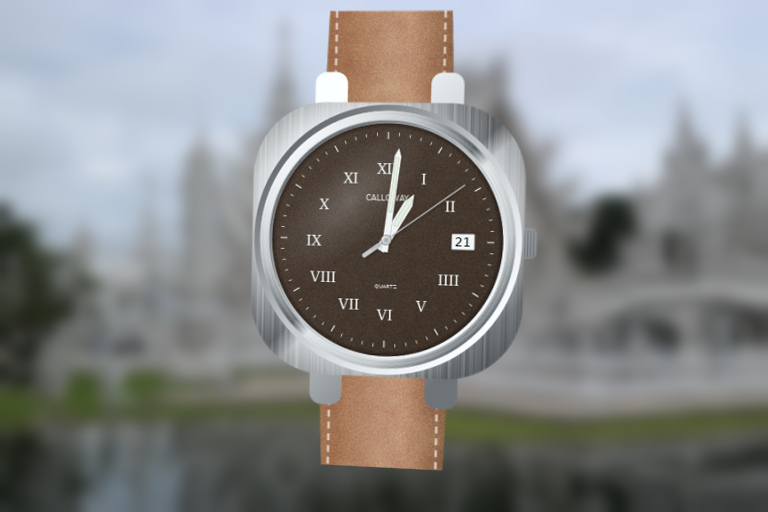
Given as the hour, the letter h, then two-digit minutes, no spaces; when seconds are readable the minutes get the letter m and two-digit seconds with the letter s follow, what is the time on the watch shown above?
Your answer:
1h01m09s
